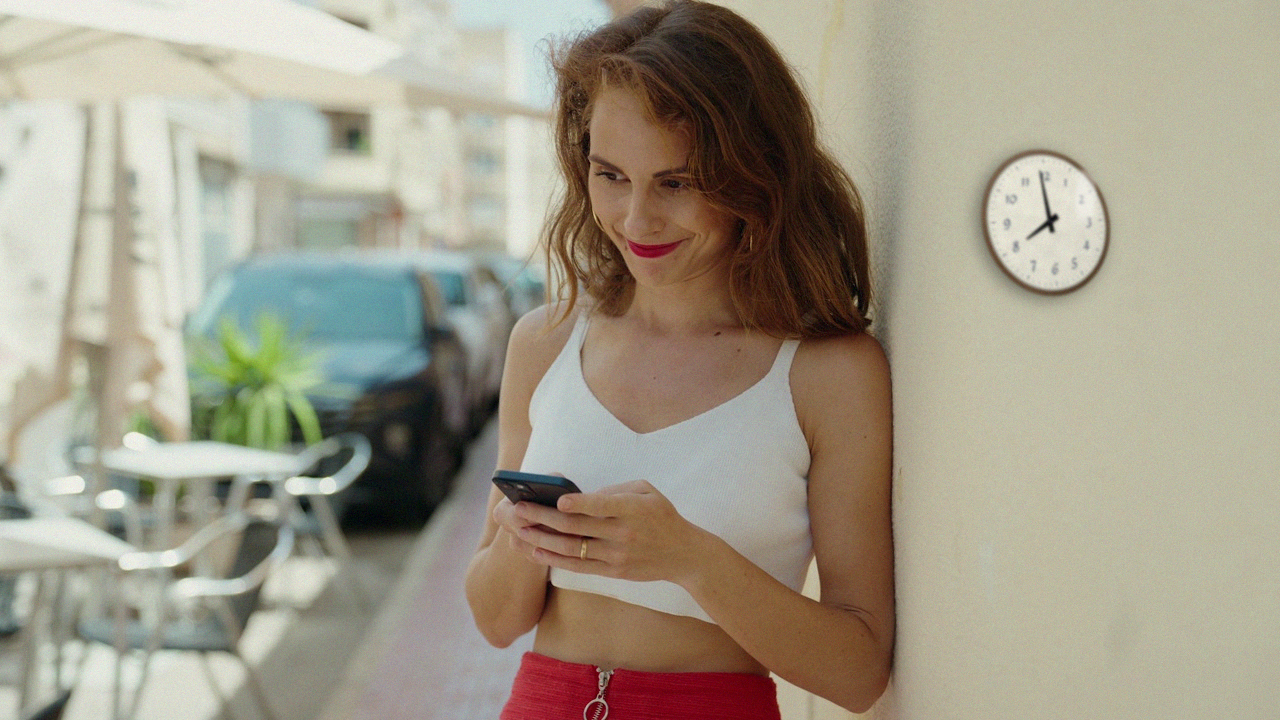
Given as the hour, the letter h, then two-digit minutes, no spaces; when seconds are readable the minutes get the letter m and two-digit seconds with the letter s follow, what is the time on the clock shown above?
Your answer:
7h59
